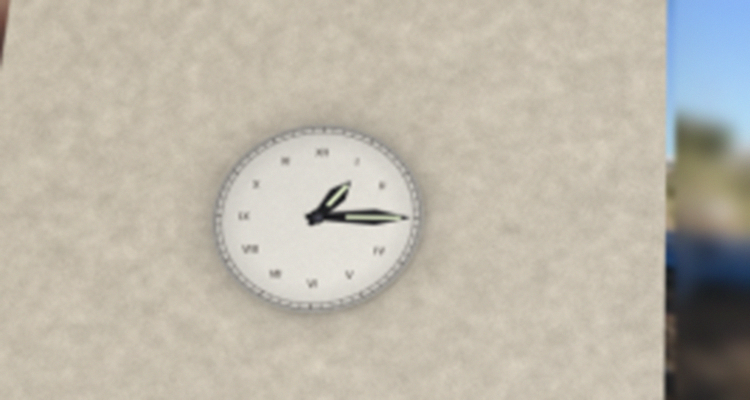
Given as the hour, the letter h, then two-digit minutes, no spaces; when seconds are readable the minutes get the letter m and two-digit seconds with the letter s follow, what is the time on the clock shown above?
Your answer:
1h15
